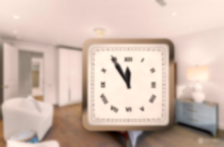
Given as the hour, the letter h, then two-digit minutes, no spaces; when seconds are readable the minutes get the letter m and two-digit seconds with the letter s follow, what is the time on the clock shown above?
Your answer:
11h55
